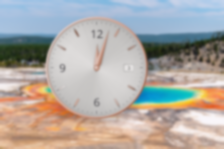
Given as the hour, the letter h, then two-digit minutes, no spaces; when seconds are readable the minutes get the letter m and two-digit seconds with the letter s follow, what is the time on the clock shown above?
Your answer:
12h03
